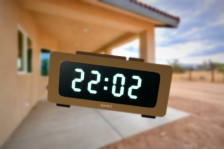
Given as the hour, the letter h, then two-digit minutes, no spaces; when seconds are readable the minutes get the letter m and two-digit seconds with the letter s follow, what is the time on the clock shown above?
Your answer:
22h02
